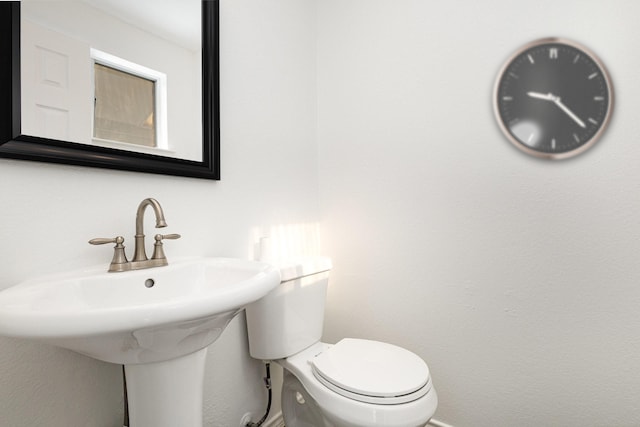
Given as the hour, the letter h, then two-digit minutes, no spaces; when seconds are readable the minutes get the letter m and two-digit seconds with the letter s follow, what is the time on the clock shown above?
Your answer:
9h22
